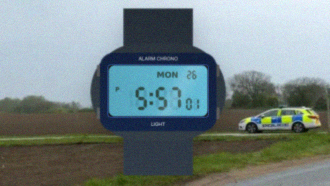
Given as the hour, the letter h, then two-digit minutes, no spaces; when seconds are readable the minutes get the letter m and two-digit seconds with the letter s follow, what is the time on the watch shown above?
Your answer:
5h57m01s
